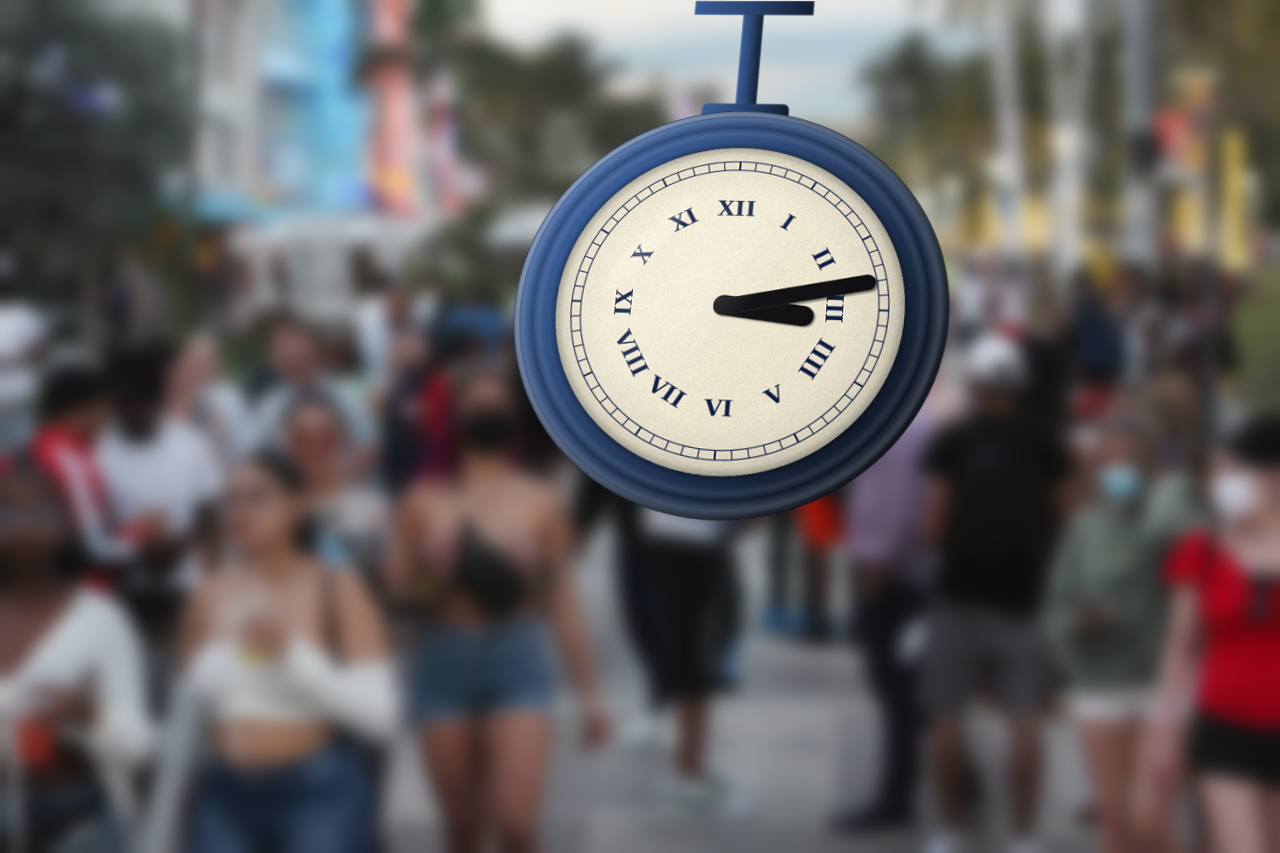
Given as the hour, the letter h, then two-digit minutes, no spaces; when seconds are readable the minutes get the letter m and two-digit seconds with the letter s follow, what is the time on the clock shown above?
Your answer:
3h13
